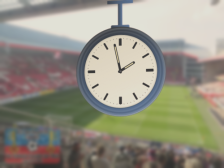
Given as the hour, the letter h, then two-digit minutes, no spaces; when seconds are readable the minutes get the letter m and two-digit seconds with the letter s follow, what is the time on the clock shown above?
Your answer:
1h58
